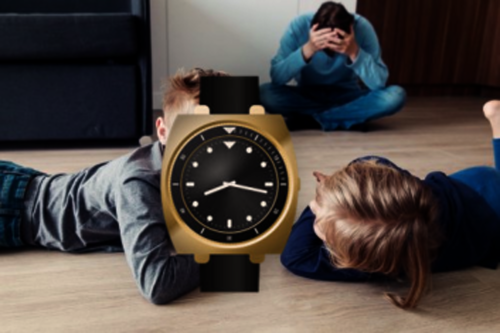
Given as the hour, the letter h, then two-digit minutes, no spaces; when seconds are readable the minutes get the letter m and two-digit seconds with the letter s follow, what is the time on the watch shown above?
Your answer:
8h17
